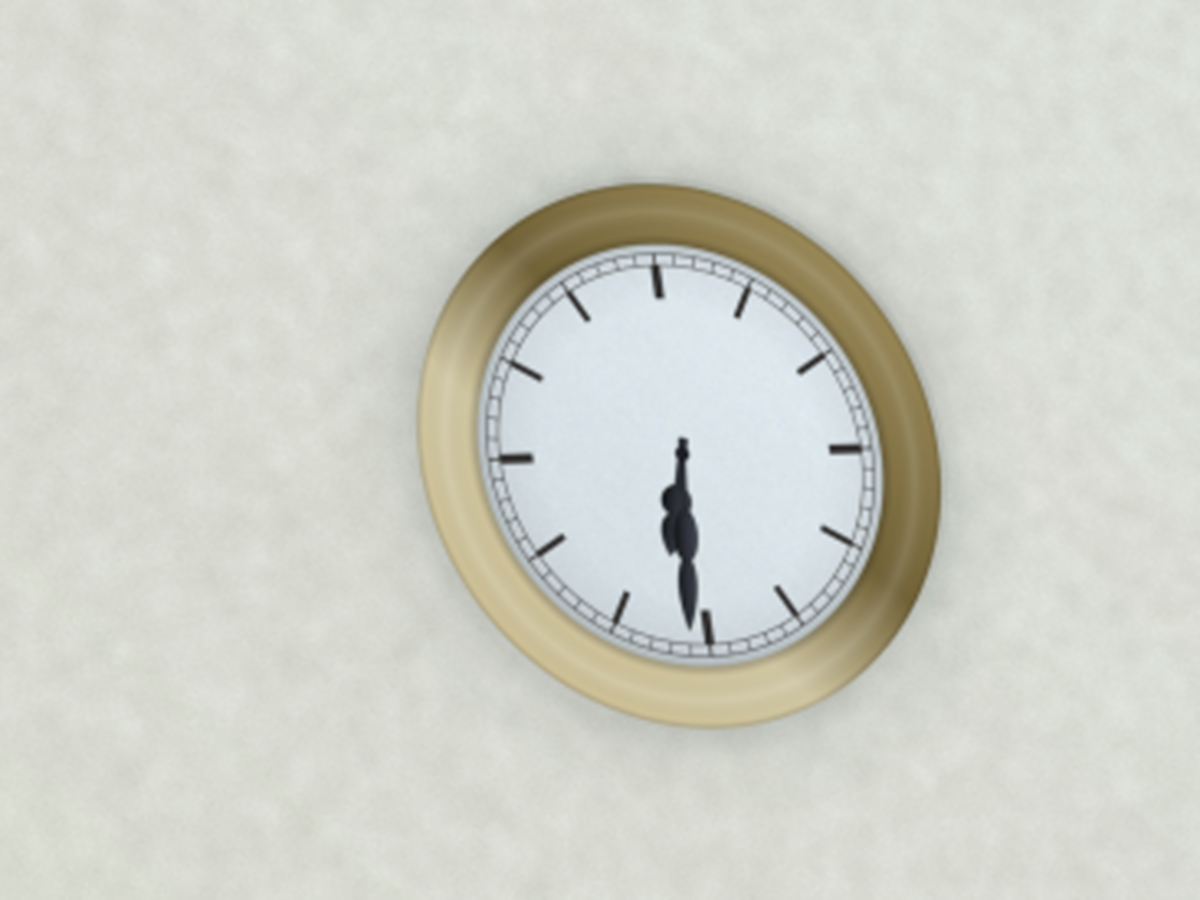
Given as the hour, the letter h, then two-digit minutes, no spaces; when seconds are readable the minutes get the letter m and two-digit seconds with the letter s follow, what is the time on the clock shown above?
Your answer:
6h31
